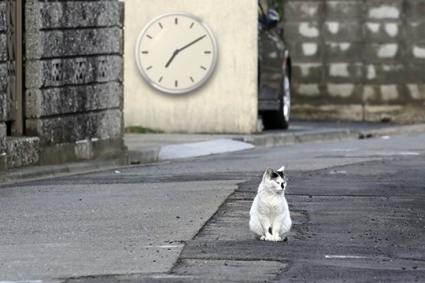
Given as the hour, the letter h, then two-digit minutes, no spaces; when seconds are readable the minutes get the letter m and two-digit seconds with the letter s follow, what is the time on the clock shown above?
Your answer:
7h10
